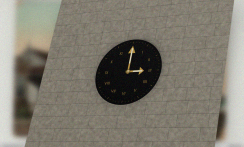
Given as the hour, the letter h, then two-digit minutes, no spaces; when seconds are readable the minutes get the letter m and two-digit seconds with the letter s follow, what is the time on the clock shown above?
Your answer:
3h00
